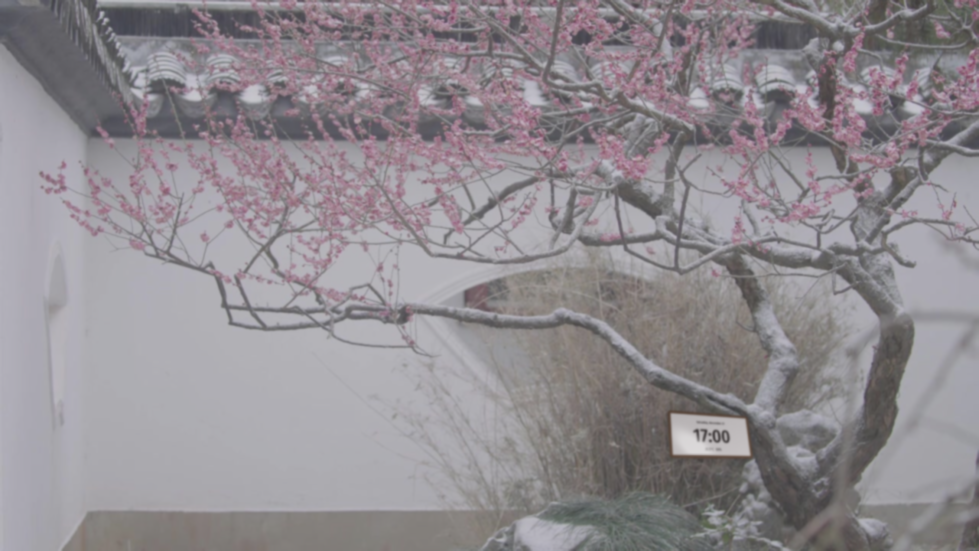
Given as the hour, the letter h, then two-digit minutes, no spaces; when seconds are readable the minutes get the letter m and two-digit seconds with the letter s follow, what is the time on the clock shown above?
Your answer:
17h00
